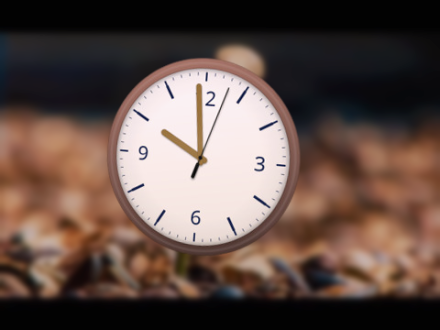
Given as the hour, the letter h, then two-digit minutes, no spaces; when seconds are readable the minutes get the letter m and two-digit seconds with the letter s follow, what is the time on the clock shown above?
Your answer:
9h59m03s
